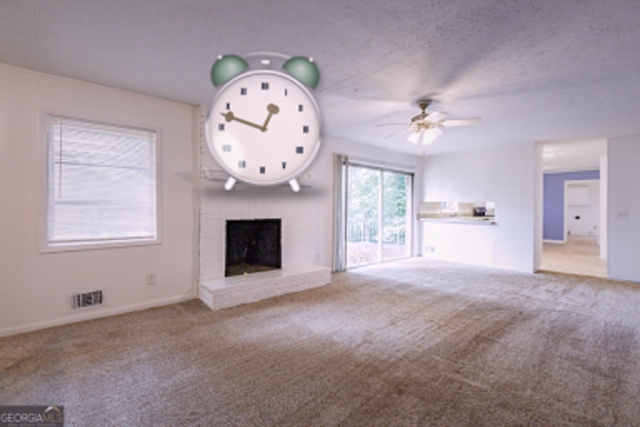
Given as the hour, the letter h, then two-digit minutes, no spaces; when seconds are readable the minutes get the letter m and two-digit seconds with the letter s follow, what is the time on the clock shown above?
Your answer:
12h48
